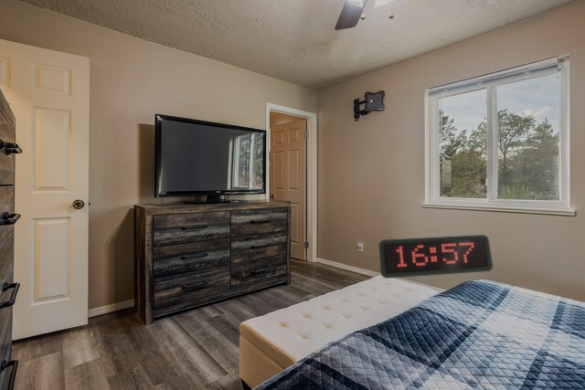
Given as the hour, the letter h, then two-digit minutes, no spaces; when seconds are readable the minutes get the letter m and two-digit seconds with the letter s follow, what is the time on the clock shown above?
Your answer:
16h57
